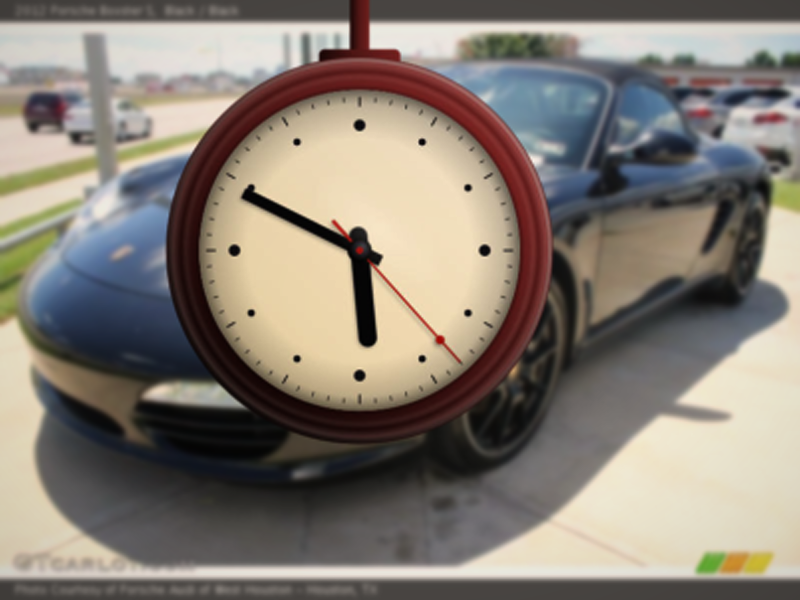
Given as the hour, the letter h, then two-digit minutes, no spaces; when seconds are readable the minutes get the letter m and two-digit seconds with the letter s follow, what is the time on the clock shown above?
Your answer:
5h49m23s
